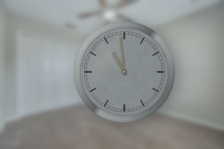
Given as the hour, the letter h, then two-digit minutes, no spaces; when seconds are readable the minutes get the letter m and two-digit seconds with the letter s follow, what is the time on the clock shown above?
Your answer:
10h59
